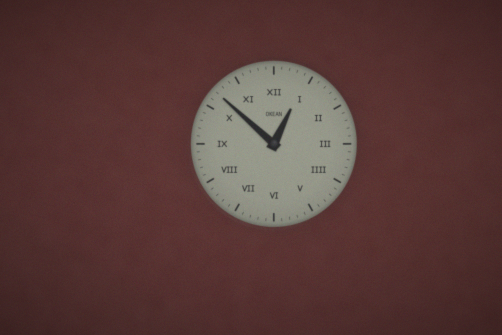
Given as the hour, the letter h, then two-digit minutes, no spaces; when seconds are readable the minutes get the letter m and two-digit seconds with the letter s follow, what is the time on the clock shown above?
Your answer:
12h52
